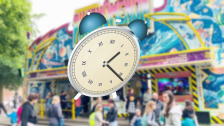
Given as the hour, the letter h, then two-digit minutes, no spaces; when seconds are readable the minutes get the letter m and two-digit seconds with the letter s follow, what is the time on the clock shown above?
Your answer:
1h21
